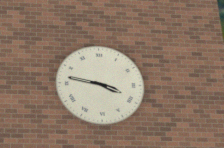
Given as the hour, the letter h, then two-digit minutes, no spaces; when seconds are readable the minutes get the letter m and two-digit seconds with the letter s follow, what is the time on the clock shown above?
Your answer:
3h47
